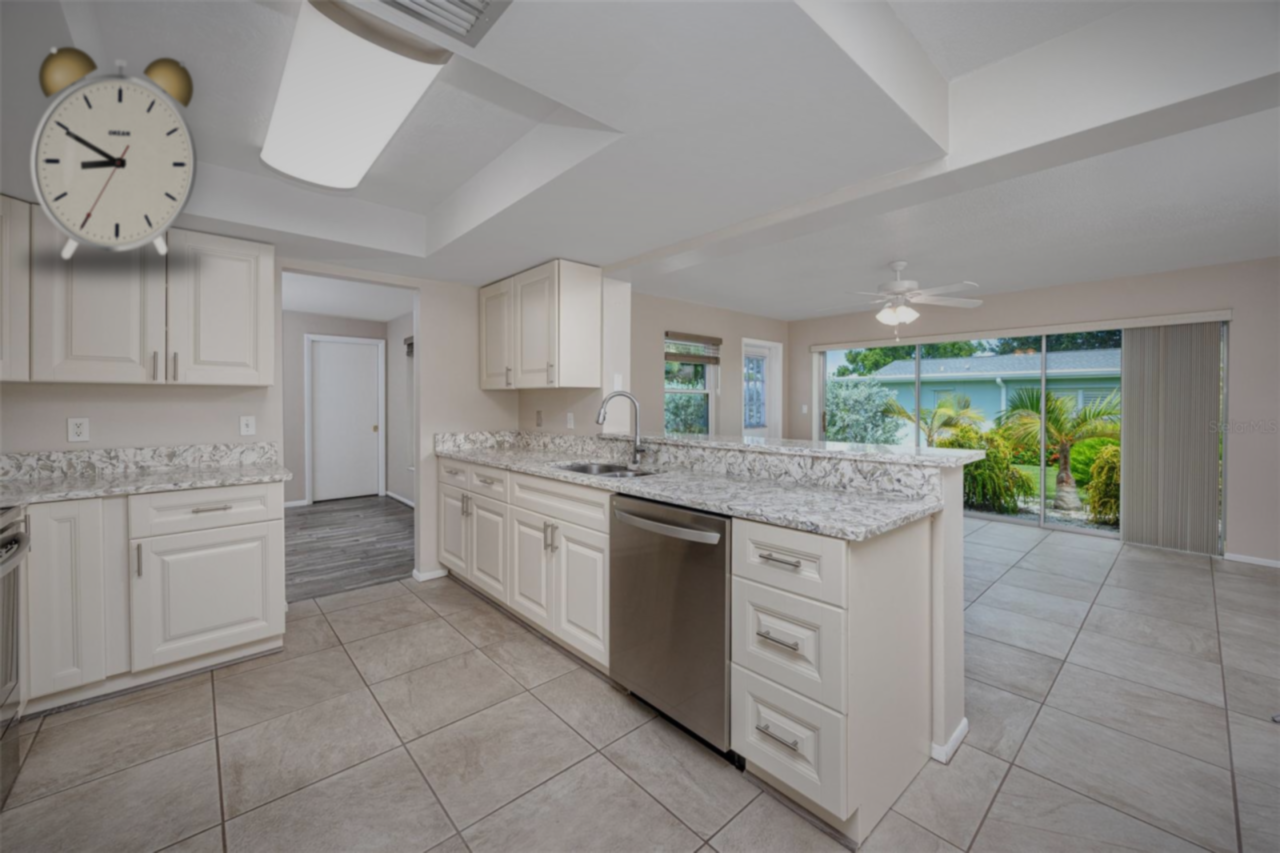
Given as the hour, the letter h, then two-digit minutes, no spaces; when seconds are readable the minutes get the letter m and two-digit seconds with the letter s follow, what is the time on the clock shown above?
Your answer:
8h49m35s
